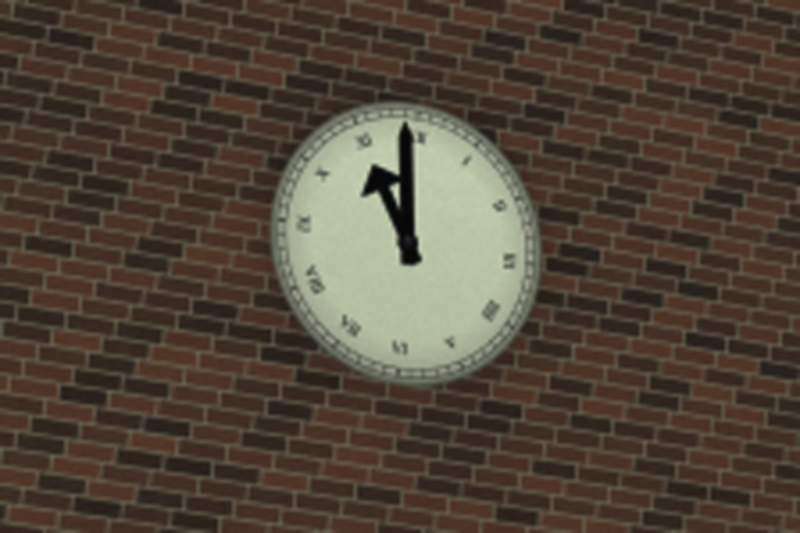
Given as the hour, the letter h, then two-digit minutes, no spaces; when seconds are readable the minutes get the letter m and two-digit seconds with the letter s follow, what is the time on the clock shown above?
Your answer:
10h59
